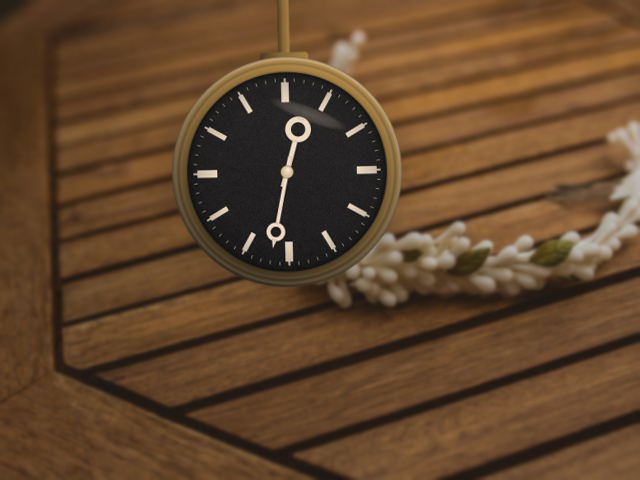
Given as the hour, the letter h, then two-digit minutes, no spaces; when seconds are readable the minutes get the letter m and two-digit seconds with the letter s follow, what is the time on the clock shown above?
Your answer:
12h32
